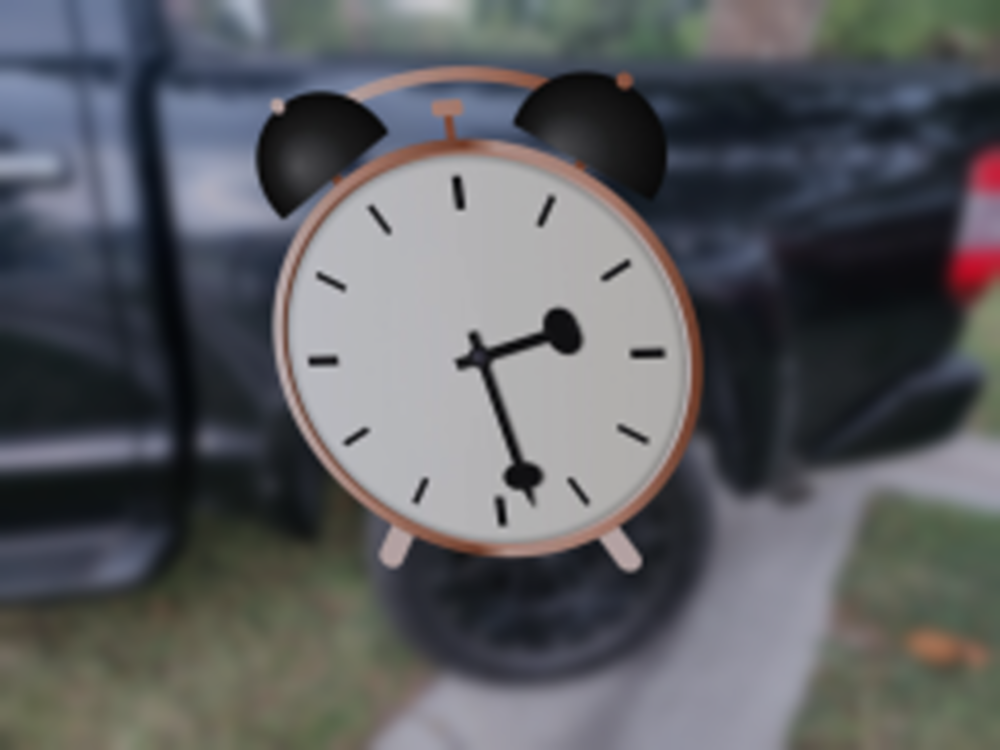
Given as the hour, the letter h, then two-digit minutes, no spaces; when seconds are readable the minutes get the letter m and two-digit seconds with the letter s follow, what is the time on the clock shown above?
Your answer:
2h28
